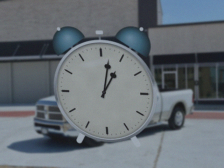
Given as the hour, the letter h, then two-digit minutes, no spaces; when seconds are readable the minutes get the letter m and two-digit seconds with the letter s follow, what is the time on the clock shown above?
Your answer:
1h02
